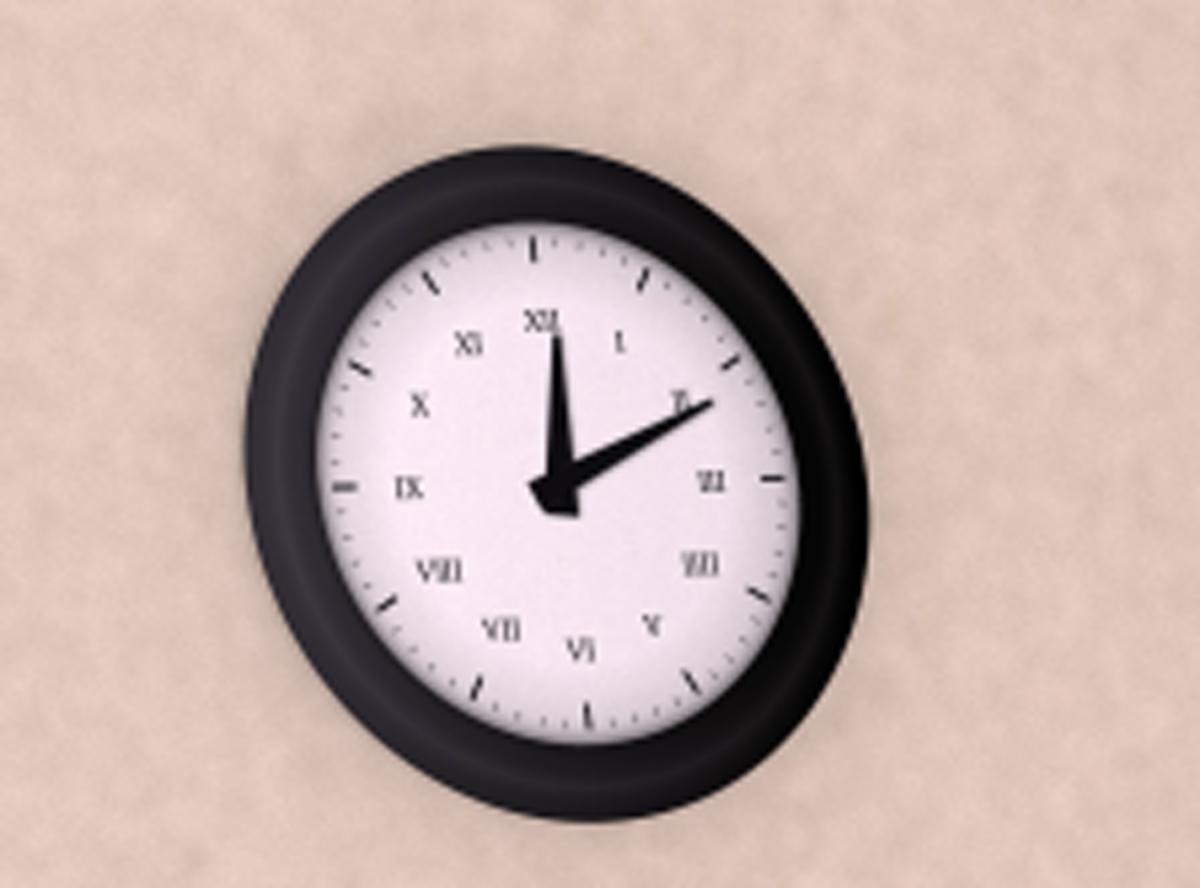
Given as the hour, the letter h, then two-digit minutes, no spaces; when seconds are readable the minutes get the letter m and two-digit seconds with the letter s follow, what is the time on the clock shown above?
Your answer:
12h11
